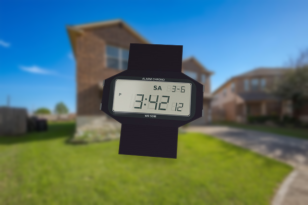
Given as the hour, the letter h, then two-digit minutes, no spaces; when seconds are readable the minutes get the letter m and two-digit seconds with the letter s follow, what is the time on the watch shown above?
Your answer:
3h42m12s
